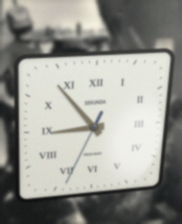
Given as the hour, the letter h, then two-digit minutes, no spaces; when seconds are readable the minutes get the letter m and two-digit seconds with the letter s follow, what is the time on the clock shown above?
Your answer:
8h53m34s
